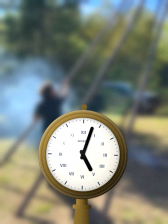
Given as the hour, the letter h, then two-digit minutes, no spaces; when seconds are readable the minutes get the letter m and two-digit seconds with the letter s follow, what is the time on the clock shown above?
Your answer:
5h03
